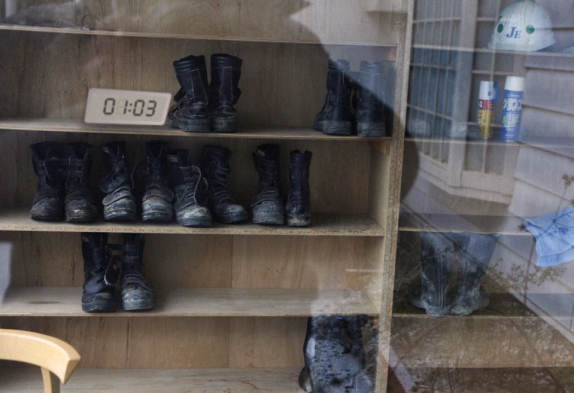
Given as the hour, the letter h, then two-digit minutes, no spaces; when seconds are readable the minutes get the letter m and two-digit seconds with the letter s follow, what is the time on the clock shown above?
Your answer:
1h03
